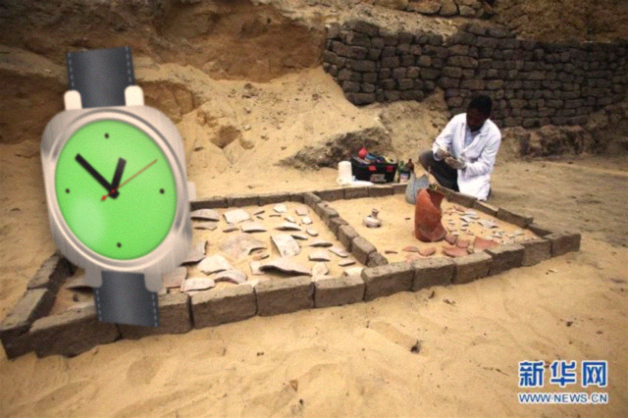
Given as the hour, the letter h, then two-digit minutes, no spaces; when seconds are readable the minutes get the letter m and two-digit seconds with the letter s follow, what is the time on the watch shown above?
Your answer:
12h52m10s
